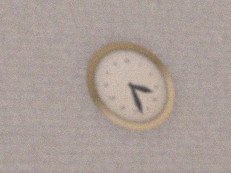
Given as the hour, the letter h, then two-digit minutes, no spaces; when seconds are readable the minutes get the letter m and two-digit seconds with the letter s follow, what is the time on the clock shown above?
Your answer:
3h28
